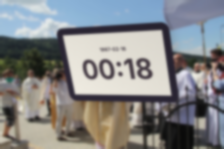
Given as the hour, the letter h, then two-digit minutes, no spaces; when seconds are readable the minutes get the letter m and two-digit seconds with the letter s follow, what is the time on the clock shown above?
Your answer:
0h18
